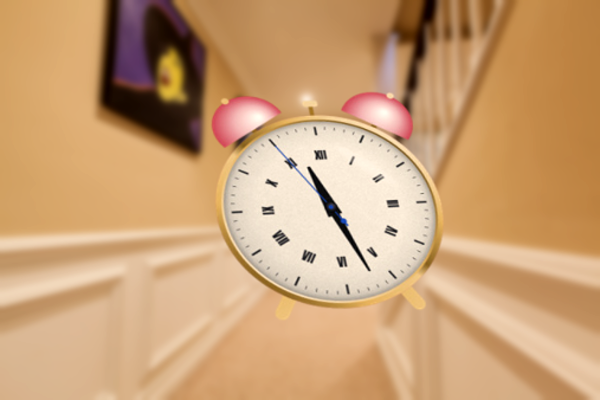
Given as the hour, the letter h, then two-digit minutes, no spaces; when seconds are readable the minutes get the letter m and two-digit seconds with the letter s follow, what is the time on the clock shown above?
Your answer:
11h26m55s
